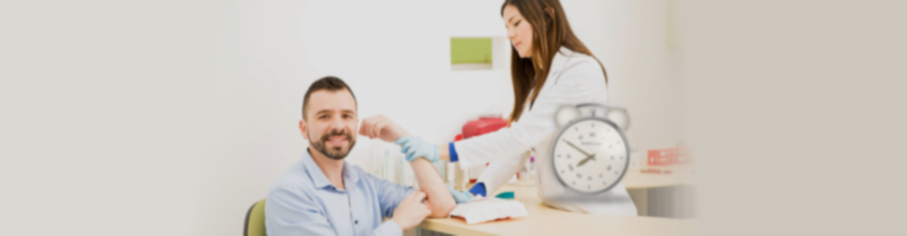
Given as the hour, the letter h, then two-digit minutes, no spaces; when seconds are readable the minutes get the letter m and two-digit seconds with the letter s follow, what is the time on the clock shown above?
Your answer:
7h50
